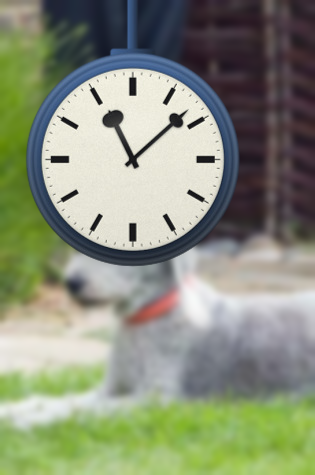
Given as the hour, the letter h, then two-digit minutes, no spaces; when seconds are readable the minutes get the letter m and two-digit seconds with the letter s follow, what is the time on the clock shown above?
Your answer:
11h08
